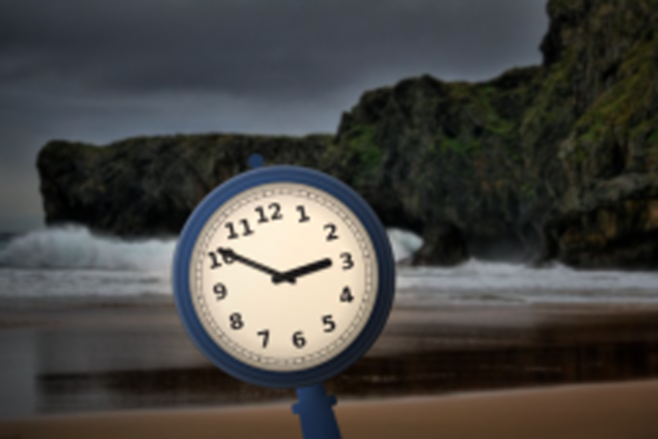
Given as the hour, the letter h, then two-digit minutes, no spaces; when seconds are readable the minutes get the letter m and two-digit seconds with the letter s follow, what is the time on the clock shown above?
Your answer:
2h51
